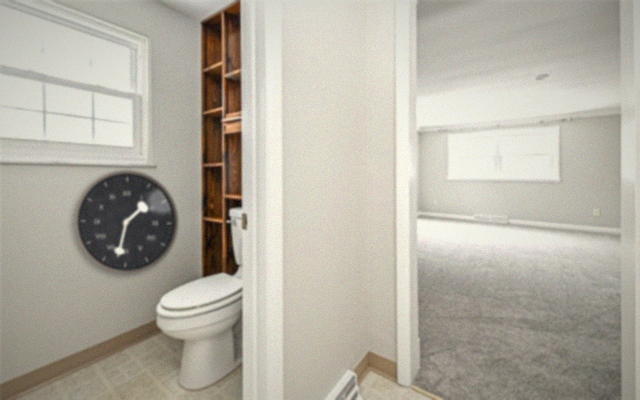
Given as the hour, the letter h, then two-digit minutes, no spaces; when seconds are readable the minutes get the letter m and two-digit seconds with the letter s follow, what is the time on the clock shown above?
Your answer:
1h32
